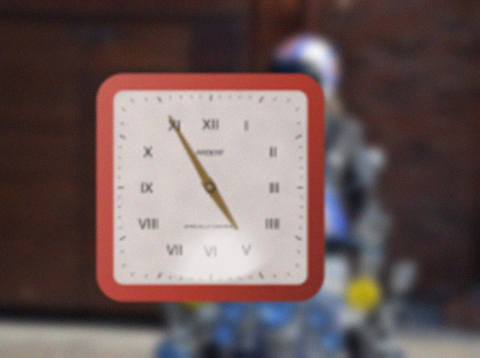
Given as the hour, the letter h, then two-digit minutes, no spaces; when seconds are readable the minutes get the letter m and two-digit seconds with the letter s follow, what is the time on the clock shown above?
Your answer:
4h55
